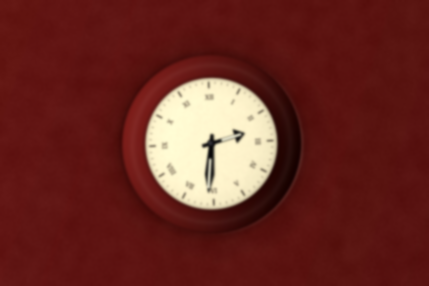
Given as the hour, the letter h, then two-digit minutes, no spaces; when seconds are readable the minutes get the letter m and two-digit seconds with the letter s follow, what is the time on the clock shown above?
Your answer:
2h31
